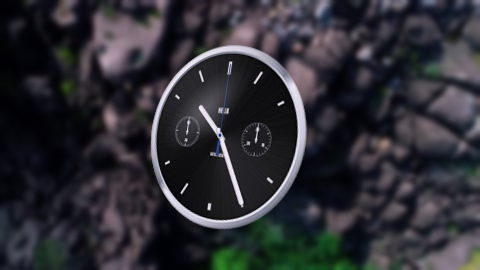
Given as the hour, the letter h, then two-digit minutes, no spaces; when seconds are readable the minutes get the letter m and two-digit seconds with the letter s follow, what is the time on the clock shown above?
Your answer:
10h25
